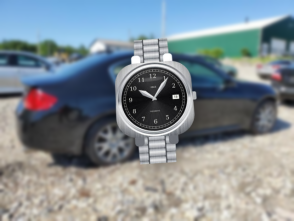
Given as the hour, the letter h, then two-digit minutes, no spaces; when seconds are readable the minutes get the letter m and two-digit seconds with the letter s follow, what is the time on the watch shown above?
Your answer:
10h06
